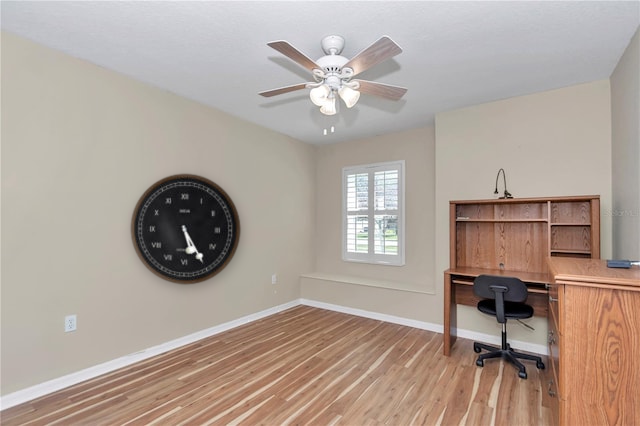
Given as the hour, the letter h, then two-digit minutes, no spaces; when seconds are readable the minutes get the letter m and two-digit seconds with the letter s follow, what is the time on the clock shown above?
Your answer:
5h25
